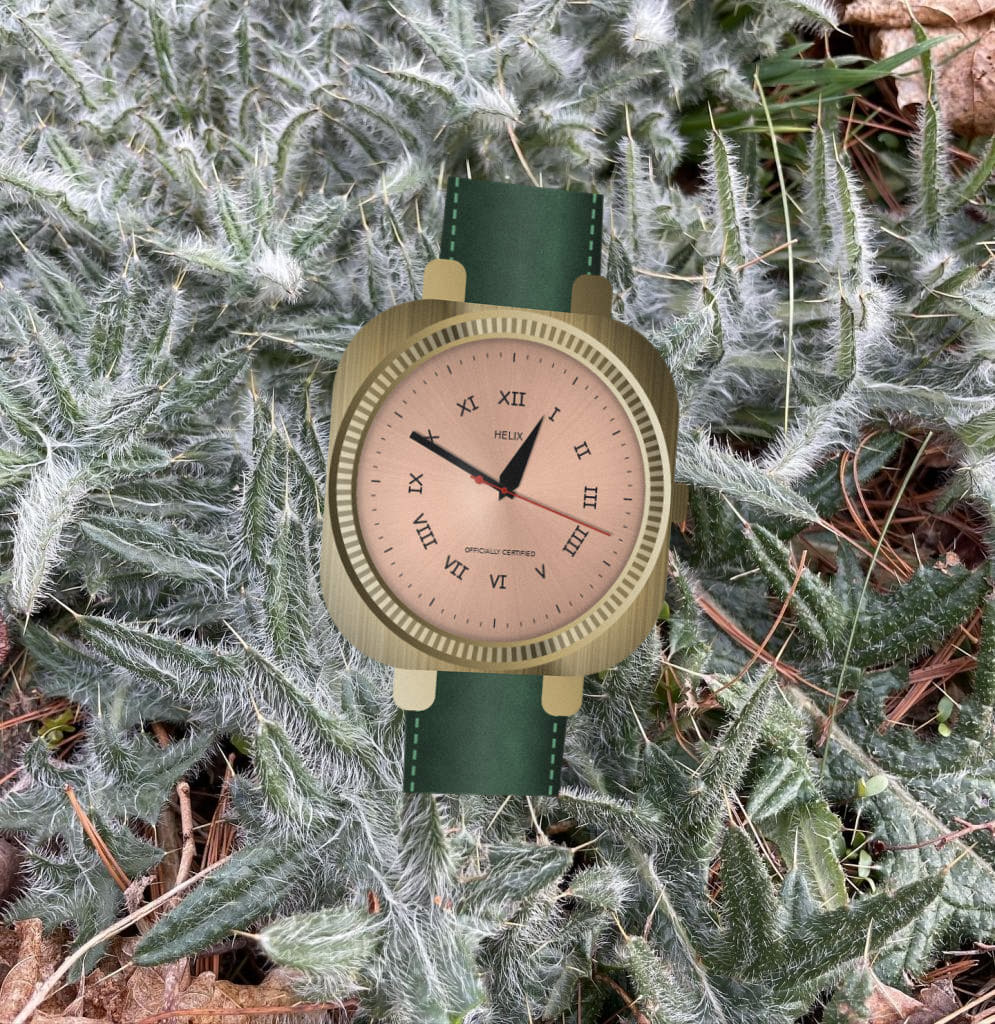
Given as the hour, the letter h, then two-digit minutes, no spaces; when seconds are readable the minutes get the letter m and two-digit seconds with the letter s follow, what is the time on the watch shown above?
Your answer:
12h49m18s
